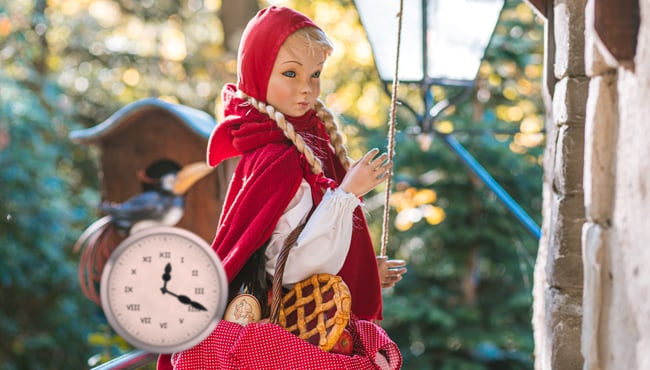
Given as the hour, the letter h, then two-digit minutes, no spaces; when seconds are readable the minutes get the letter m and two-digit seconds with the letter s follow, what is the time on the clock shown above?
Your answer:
12h19
